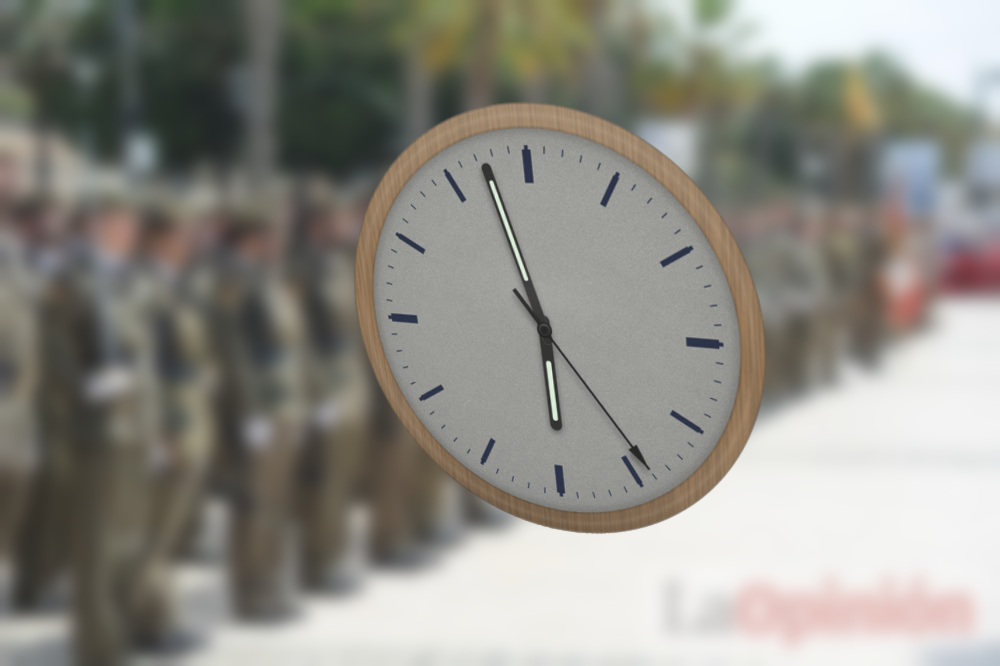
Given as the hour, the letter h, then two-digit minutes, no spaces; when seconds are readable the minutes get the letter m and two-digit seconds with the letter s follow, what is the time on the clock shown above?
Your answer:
5h57m24s
